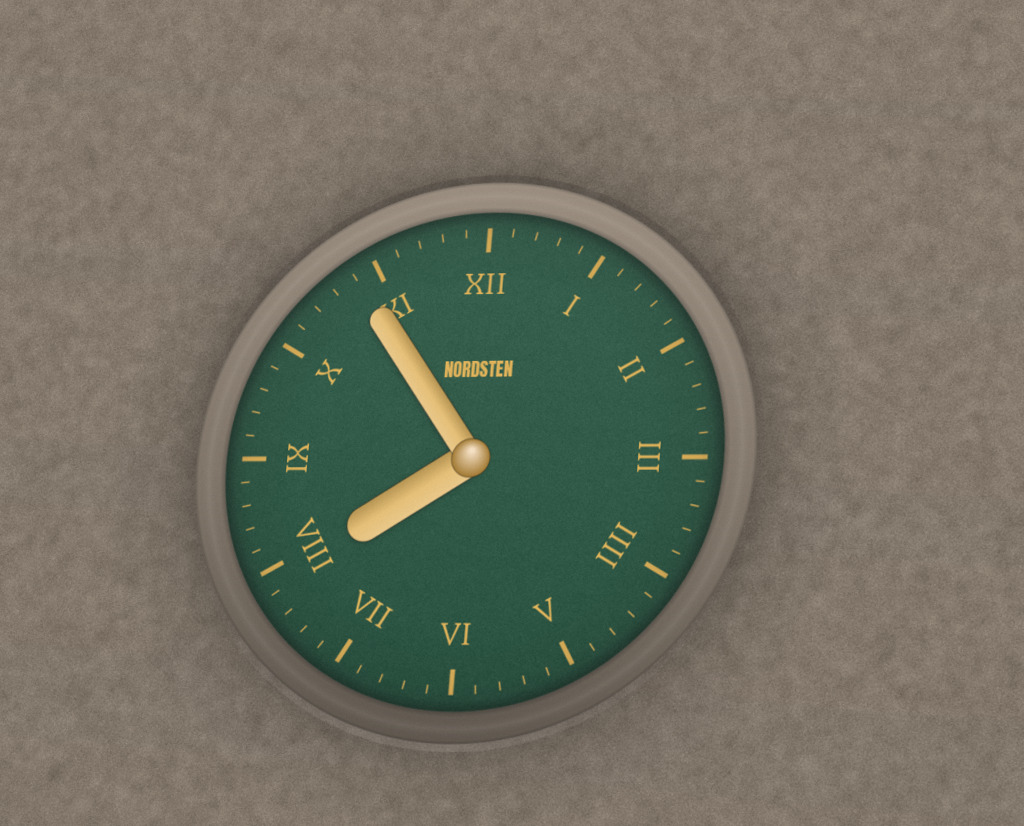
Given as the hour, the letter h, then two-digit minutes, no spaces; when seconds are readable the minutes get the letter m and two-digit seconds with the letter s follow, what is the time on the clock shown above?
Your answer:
7h54
